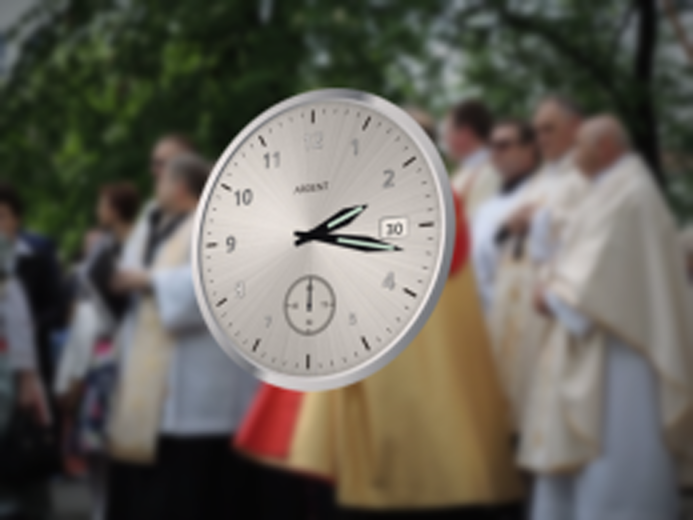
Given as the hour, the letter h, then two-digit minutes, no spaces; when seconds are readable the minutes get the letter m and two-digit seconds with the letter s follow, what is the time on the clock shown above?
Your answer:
2h17
